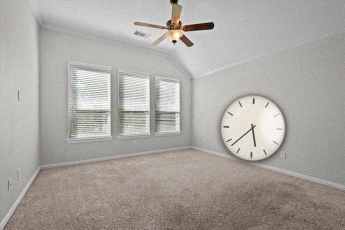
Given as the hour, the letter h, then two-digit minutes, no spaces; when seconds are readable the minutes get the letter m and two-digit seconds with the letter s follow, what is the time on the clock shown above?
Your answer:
5h38
